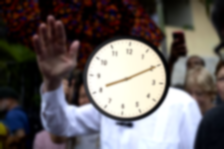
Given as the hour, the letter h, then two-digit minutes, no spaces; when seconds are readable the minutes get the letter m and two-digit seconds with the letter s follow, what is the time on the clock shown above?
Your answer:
8h10
